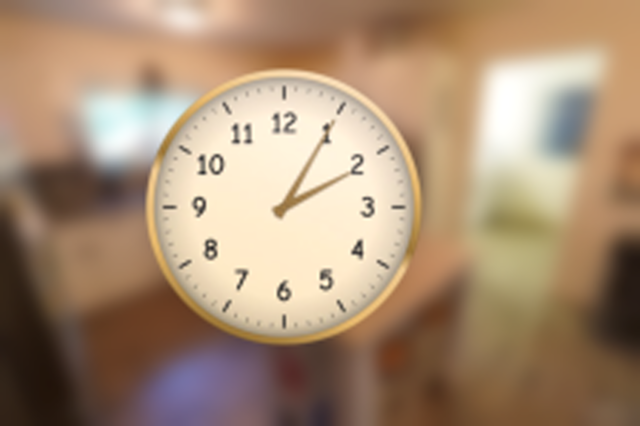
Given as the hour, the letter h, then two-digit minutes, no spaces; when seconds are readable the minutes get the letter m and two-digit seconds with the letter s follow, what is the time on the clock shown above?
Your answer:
2h05
